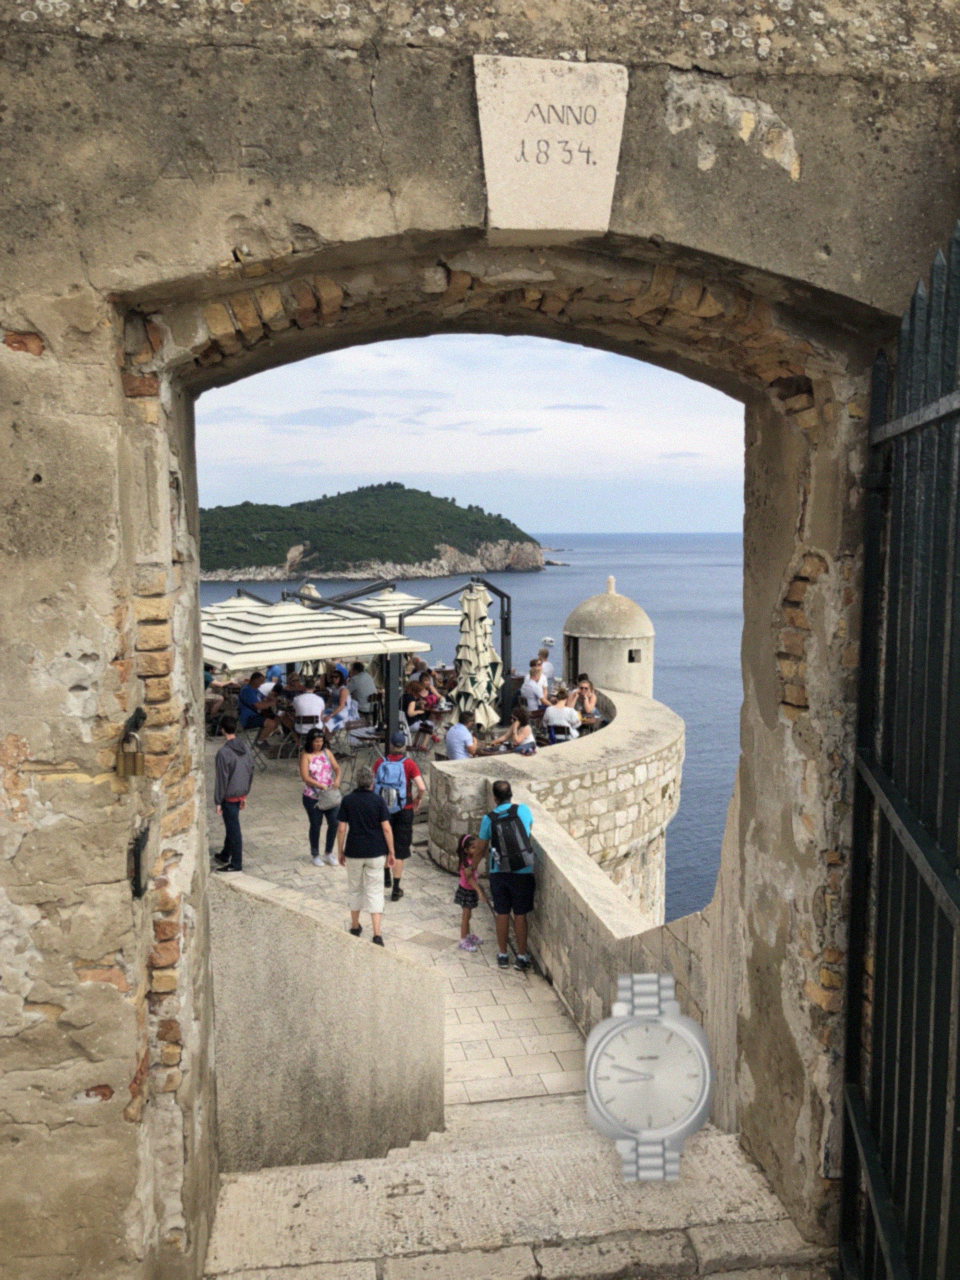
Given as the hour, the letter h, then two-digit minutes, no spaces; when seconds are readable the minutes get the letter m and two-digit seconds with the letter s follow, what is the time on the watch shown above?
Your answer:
8h48
